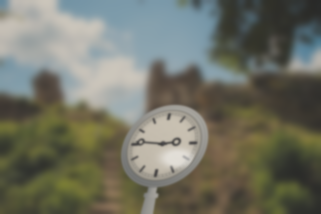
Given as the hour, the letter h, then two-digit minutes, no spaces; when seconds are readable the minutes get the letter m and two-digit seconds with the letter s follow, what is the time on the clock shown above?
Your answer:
2h46
